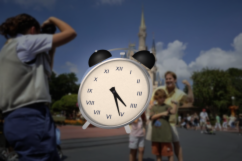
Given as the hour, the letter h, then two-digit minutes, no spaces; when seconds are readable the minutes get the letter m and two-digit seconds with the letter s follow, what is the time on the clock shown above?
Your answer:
4h26
